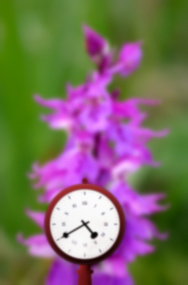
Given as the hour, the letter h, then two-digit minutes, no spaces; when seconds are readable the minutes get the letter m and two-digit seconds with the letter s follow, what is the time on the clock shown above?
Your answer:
4h40
